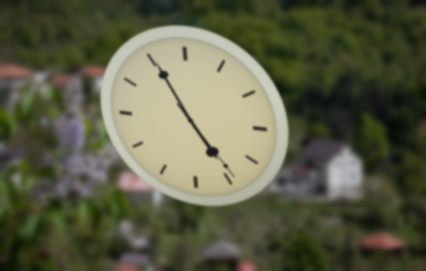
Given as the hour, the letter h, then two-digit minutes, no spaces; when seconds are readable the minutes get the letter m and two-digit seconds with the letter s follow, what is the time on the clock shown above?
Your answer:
4h55m24s
